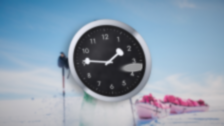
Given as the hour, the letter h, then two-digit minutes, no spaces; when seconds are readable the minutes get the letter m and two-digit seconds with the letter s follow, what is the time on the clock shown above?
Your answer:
1h46
